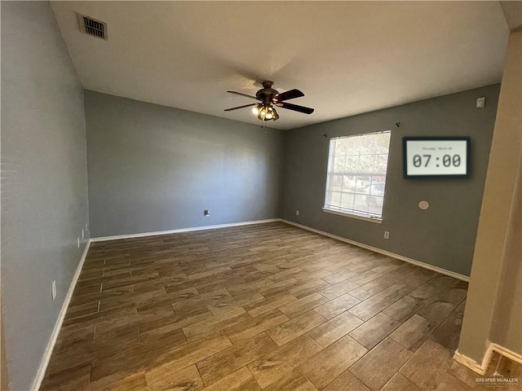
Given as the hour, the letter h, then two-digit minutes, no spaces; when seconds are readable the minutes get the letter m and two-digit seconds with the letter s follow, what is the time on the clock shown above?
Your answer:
7h00
